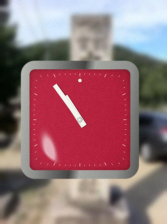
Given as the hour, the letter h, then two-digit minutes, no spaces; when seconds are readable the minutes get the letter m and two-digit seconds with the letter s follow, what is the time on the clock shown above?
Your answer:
10h54
